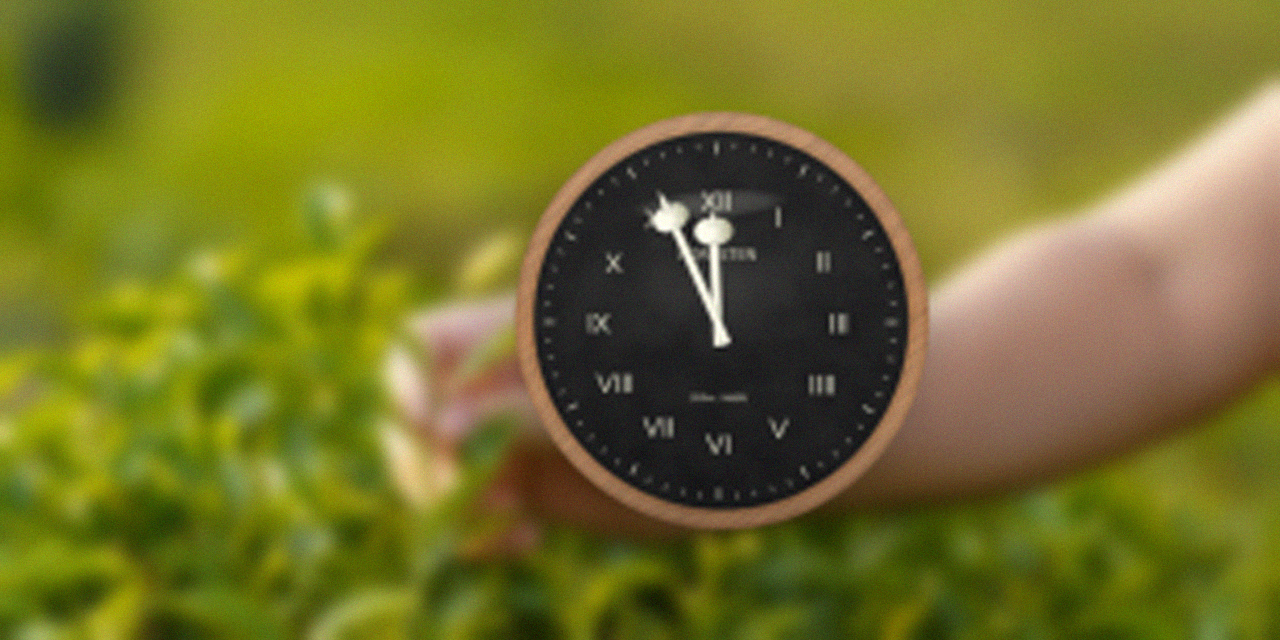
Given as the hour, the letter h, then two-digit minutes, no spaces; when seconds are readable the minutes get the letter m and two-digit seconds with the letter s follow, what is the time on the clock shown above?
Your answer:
11h56
